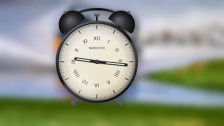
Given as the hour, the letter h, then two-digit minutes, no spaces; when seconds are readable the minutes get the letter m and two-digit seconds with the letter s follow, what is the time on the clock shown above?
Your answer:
9h16
